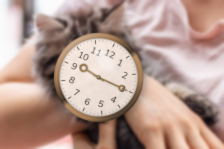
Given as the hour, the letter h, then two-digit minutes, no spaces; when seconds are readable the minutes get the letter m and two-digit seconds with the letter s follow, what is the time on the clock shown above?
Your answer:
9h15
